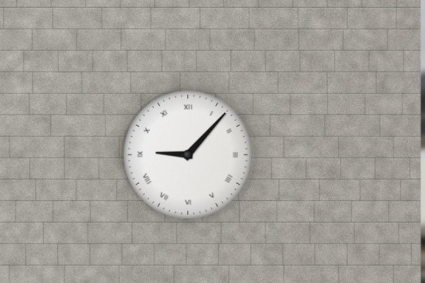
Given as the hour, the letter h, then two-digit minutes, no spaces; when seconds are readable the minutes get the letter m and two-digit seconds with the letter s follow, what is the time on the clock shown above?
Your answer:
9h07
